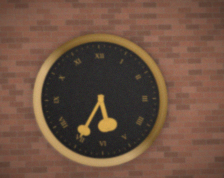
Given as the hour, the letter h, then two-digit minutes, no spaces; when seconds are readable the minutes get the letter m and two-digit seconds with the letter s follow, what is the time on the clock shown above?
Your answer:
5h35
